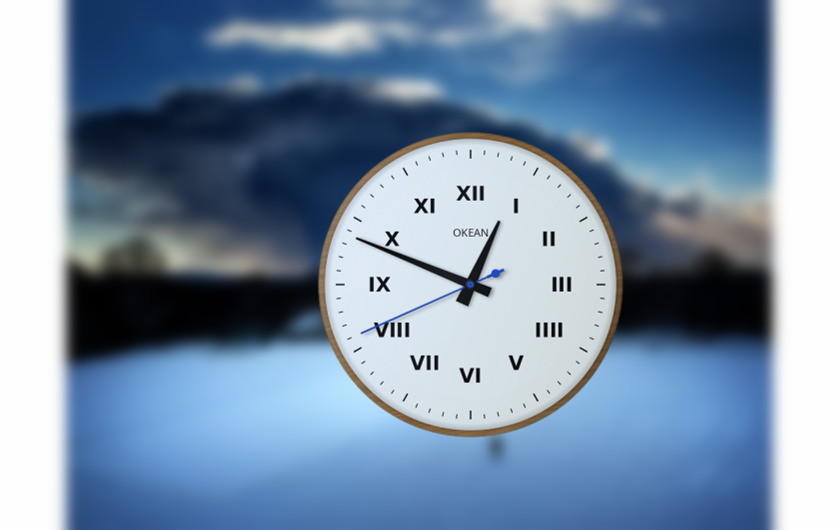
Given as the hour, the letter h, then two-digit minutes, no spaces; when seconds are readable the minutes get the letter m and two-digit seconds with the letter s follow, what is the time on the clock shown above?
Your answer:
12h48m41s
